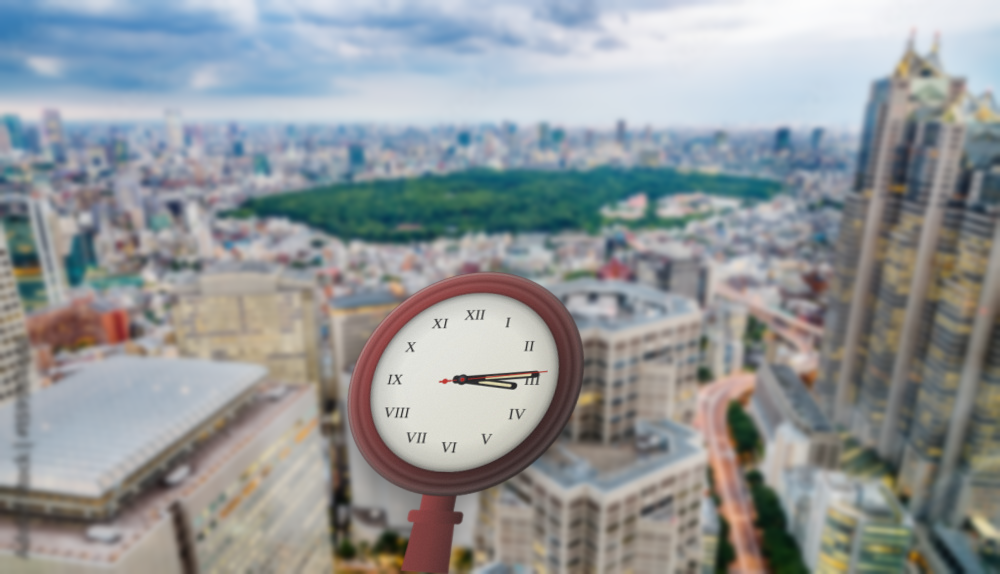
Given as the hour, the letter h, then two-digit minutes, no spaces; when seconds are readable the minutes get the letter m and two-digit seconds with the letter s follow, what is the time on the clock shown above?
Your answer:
3h14m14s
